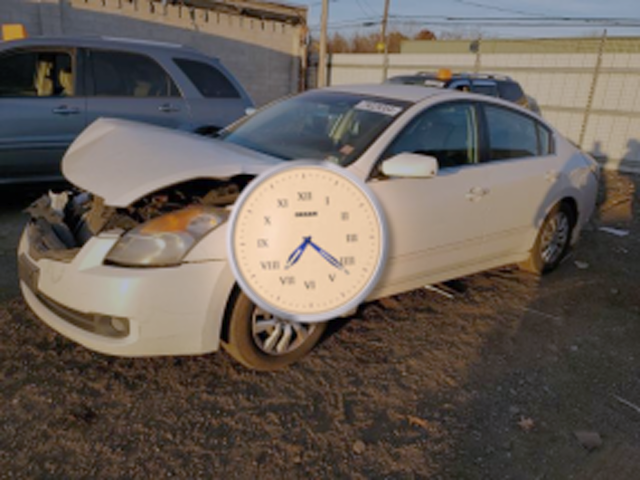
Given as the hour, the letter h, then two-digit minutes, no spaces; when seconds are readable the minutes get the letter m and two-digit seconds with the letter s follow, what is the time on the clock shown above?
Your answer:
7h22
